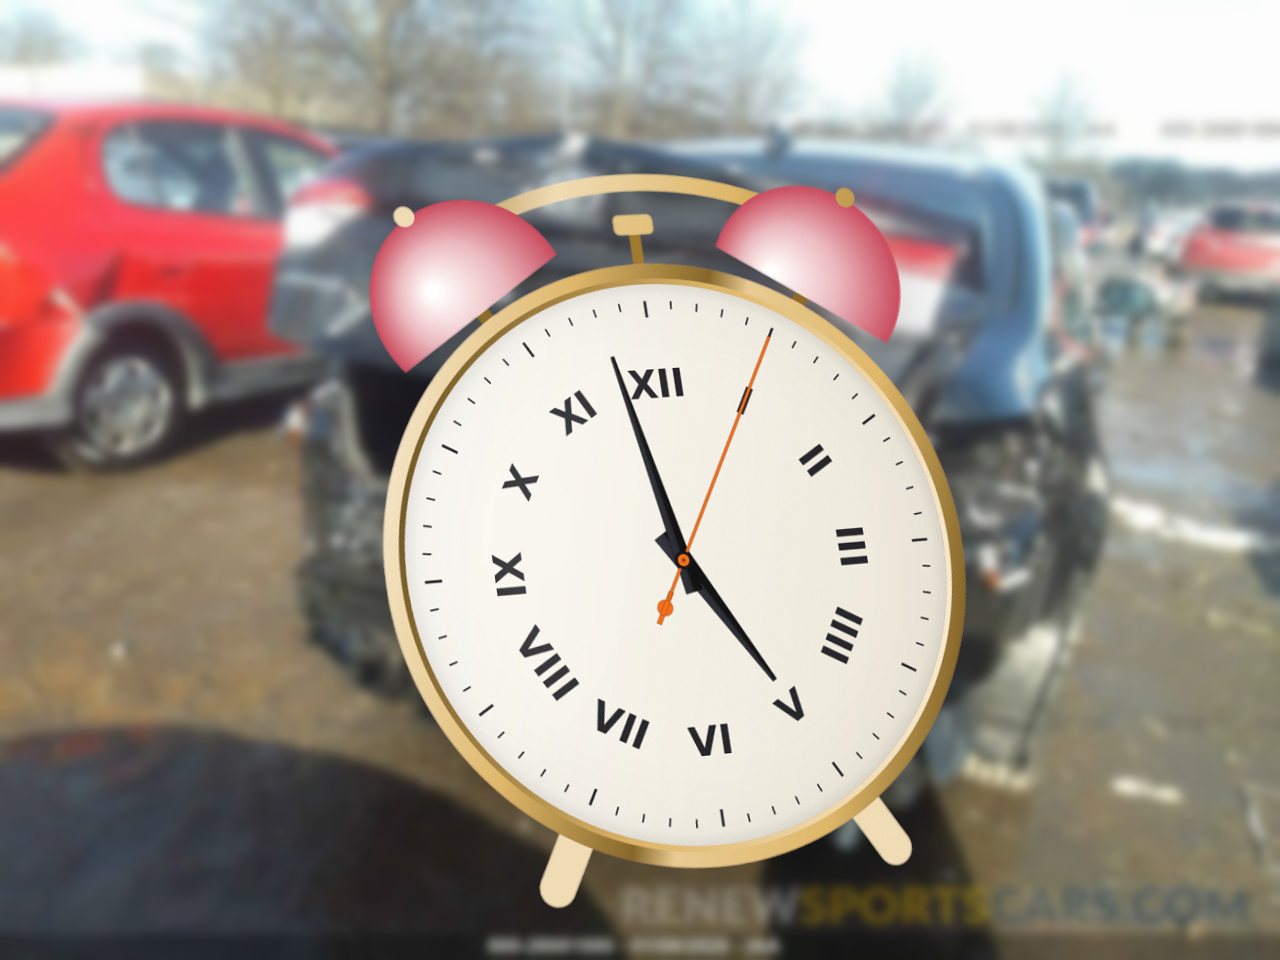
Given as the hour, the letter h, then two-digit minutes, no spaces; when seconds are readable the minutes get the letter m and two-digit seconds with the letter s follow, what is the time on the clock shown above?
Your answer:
4h58m05s
